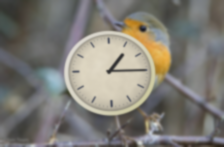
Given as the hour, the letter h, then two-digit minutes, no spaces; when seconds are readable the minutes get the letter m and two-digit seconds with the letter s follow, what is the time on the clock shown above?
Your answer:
1h15
